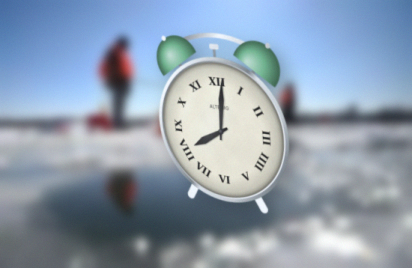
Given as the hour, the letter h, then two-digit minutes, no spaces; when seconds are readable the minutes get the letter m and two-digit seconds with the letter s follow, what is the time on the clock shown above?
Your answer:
8h01
